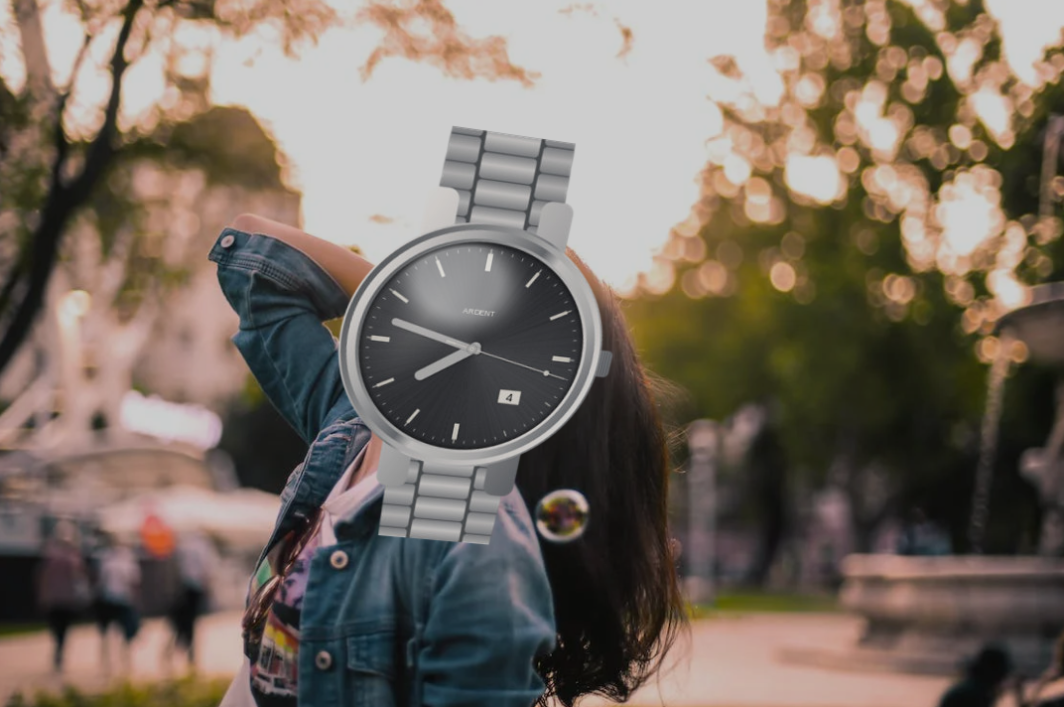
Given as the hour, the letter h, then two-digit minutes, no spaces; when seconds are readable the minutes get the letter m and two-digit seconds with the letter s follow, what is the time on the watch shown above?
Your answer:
7h47m17s
